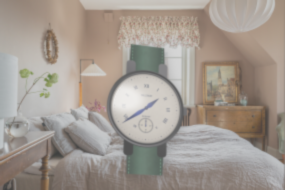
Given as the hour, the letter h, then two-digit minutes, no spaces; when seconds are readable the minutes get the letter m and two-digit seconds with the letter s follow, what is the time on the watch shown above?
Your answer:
1h39
